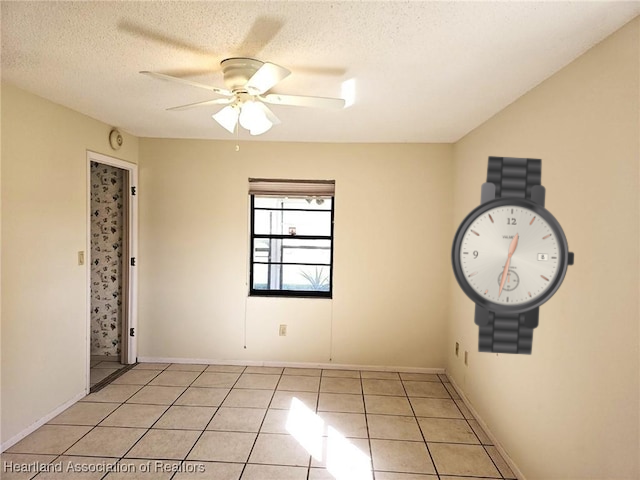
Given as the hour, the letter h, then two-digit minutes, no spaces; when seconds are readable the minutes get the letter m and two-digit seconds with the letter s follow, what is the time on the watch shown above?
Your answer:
12h32
